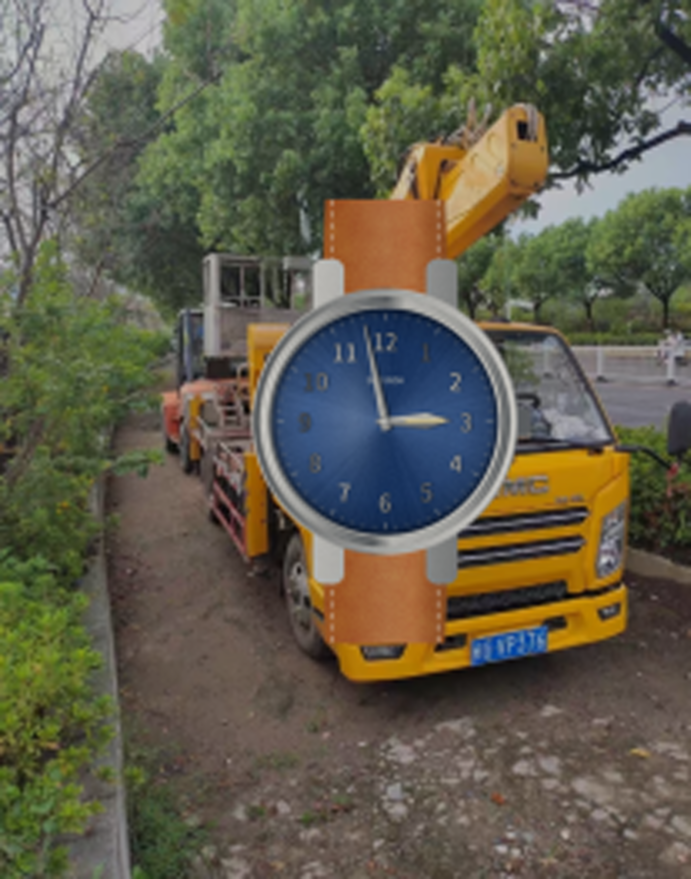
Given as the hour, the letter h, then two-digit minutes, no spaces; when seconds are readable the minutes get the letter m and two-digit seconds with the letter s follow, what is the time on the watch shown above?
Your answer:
2h58
